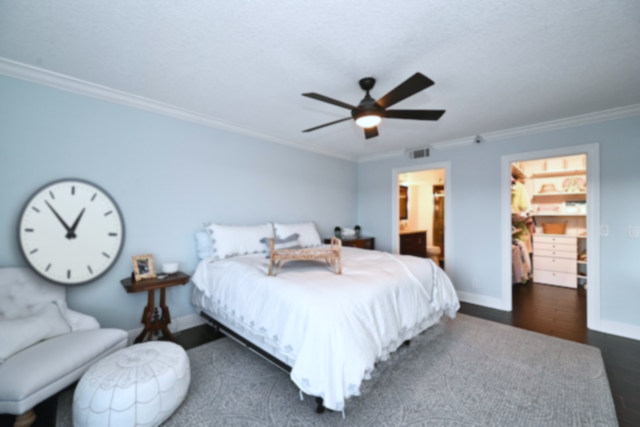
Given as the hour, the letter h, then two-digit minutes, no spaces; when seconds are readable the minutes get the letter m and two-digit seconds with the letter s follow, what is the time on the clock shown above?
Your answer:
12h53
